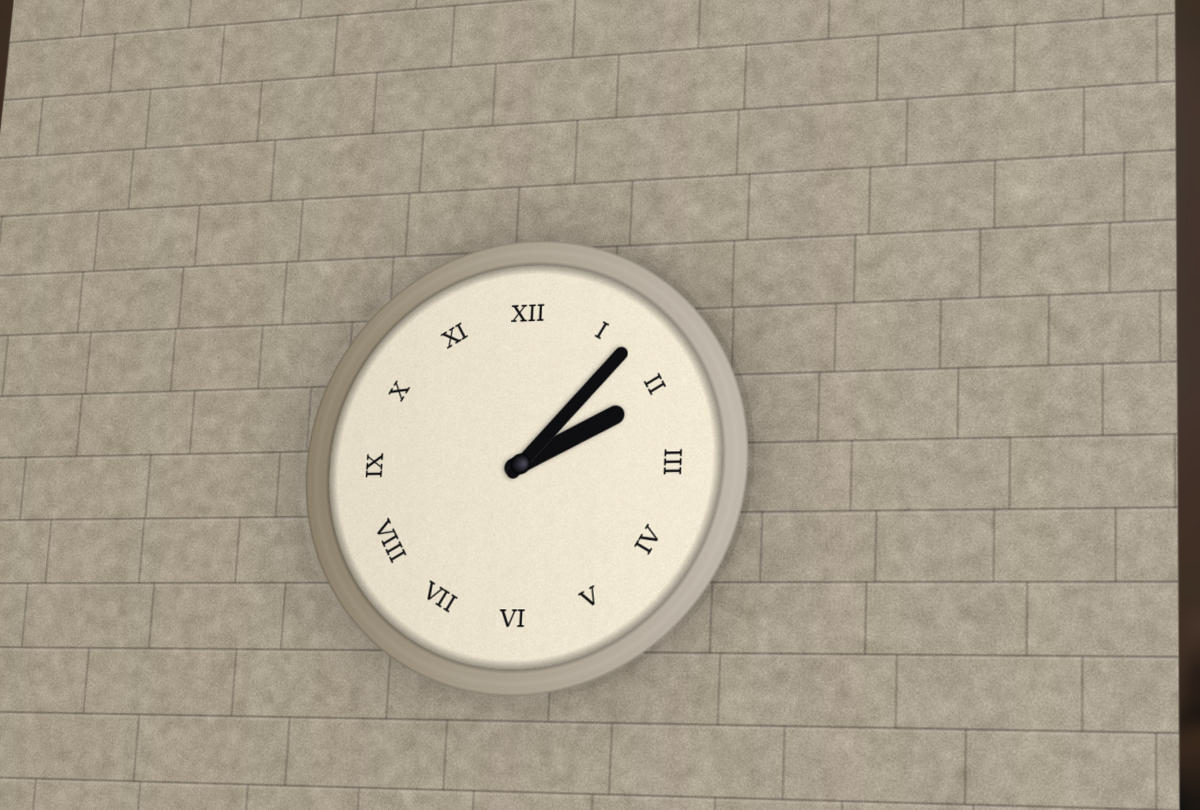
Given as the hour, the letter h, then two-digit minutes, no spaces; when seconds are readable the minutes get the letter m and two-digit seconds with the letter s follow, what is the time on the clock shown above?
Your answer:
2h07
